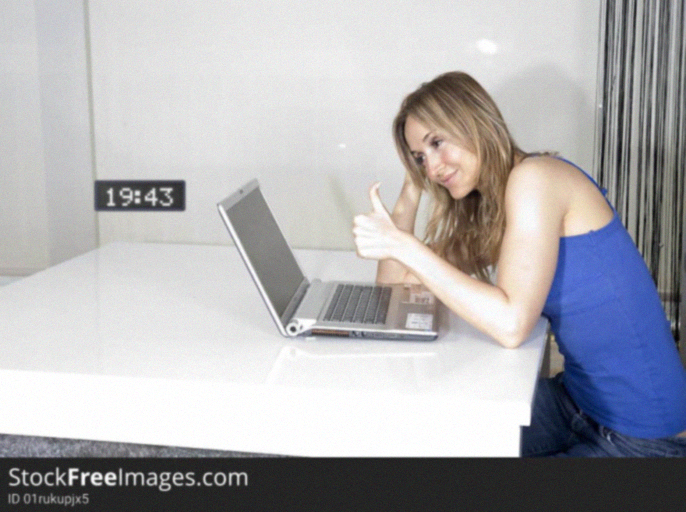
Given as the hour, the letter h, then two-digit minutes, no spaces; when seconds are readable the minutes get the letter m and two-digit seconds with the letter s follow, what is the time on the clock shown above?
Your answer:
19h43
